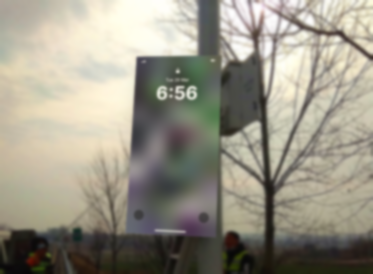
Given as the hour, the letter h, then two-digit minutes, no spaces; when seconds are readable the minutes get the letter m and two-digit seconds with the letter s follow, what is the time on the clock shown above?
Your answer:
6h56
